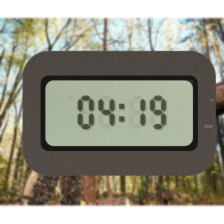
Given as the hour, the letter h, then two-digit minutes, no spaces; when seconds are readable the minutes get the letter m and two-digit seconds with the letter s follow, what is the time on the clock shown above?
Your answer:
4h19
